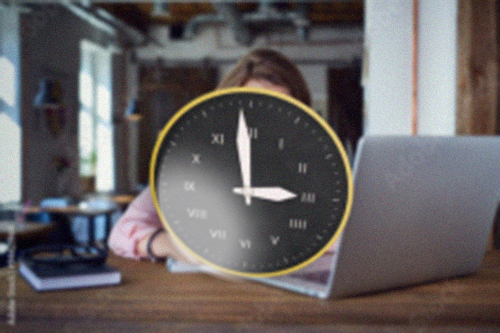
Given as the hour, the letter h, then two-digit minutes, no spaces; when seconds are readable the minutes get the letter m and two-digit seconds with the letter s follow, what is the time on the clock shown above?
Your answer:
2h59
